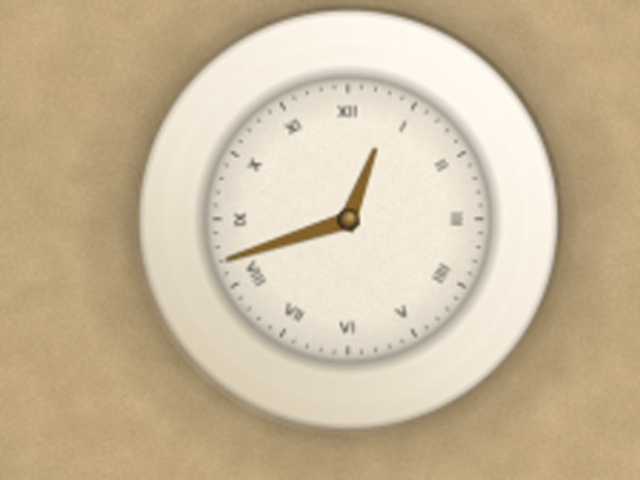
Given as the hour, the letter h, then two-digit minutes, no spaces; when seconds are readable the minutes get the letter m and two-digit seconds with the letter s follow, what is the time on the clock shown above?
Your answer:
12h42
